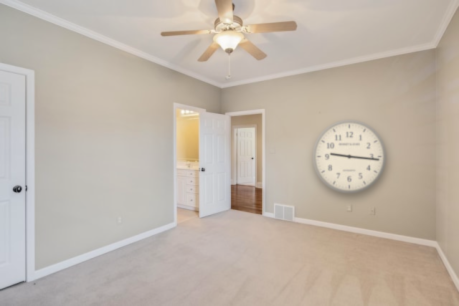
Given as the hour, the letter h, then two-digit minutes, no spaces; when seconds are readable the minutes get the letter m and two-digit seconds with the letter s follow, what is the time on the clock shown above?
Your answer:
9h16
